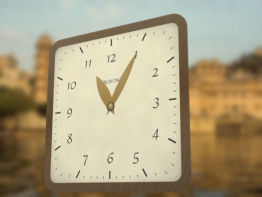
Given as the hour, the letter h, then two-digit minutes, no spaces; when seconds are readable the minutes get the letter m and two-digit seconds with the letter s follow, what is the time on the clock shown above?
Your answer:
11h05
